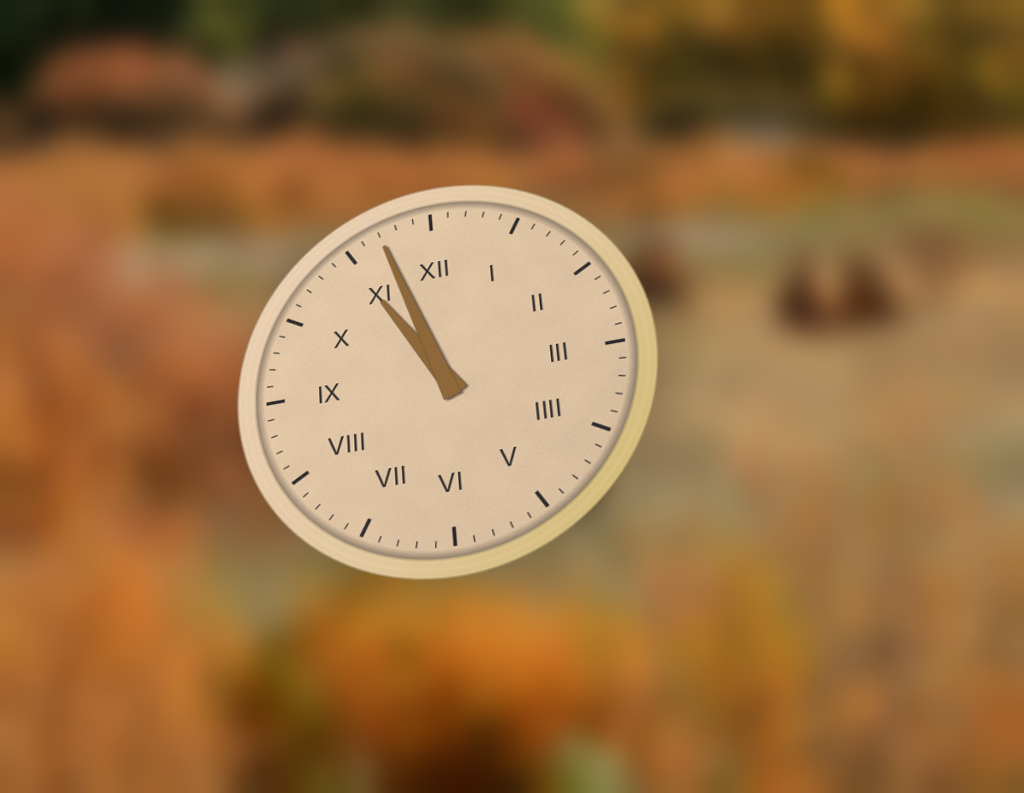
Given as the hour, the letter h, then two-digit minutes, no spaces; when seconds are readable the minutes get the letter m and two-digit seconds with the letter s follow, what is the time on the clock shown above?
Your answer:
10h57
